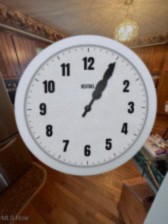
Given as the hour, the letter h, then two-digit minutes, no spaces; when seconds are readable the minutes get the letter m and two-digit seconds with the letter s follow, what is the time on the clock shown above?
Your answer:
1h05
